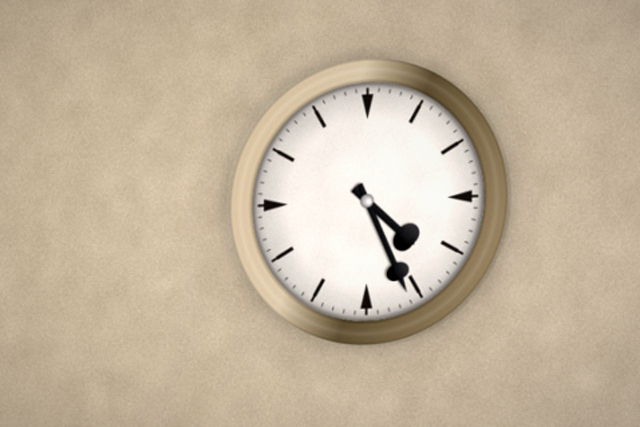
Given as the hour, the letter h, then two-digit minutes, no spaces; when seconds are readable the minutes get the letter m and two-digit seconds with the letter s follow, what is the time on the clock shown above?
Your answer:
4h26
